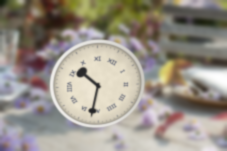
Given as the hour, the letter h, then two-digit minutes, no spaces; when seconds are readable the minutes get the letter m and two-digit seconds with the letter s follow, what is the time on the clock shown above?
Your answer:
9h27
